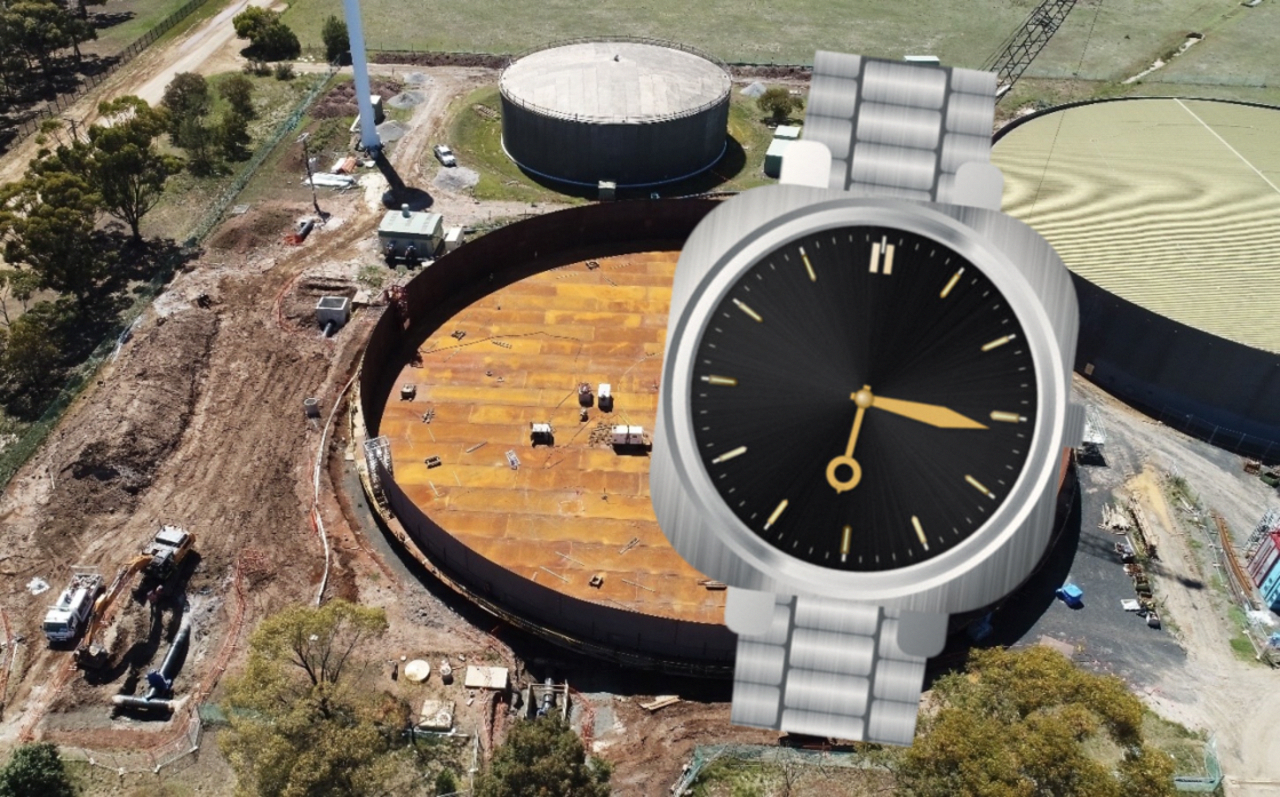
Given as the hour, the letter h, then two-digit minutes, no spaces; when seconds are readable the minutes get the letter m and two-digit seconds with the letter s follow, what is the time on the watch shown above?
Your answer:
6h16
